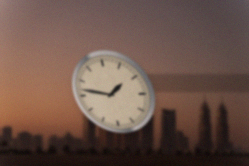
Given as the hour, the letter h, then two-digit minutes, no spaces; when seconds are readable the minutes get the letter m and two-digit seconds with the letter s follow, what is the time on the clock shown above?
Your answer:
1h47
